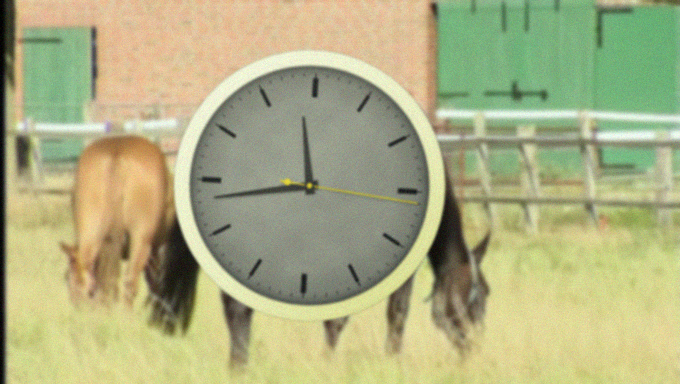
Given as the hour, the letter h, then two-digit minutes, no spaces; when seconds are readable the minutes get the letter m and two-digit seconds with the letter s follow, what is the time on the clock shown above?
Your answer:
11h43m16s
